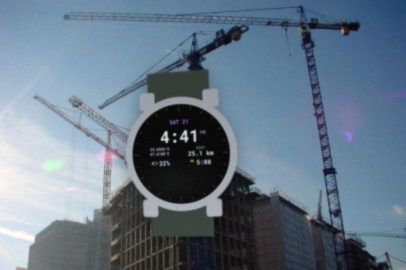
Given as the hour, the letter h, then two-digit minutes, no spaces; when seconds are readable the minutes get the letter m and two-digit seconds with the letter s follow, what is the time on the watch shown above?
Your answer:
4h41
